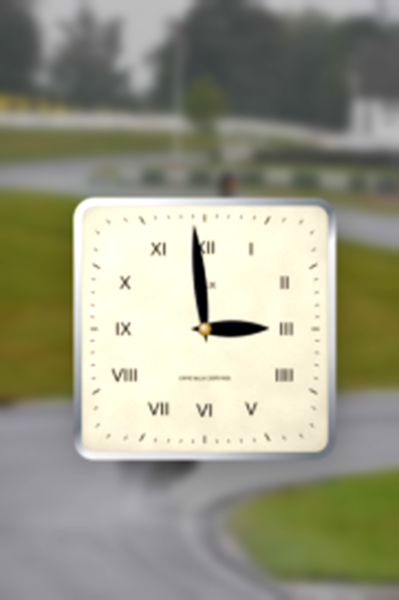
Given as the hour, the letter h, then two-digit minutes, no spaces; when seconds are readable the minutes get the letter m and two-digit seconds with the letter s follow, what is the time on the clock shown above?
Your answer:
2h59
